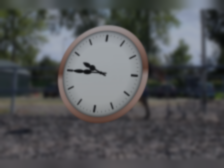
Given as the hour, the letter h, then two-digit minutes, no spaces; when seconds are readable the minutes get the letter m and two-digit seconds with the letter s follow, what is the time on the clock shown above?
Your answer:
9h45
